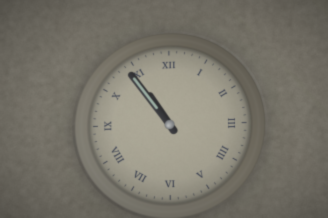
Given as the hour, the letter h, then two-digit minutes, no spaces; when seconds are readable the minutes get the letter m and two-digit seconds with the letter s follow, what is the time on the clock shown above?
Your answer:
10h54
